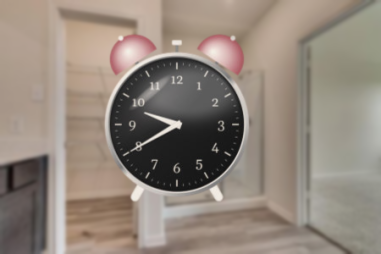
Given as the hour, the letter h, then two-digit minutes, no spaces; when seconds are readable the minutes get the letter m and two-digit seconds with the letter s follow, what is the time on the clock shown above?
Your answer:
9h40
